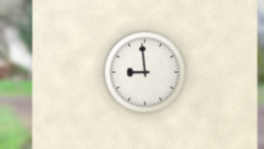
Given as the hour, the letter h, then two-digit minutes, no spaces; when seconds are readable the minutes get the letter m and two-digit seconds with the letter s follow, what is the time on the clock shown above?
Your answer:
8h59
